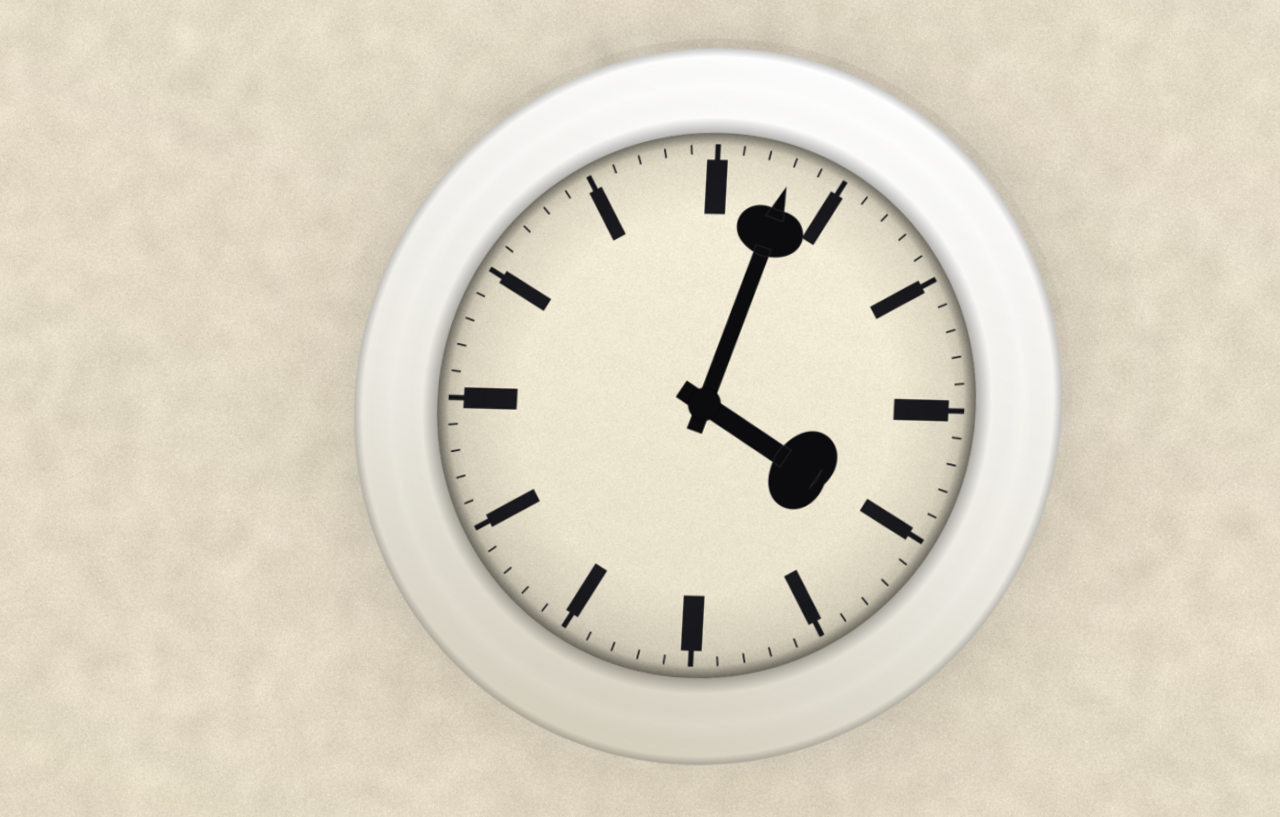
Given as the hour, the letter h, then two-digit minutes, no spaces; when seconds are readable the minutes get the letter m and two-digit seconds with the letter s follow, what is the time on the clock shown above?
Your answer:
4h03
